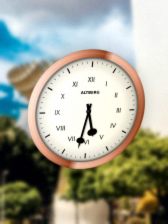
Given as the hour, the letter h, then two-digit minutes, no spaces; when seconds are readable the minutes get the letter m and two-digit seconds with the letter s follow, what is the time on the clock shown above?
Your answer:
5h32
